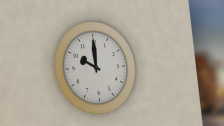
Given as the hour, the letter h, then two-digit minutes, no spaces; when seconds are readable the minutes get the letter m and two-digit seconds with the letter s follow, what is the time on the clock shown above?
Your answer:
10h00
